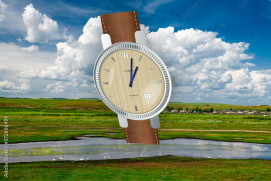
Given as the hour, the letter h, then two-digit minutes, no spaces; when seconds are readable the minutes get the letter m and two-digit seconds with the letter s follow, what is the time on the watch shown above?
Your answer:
1h02
